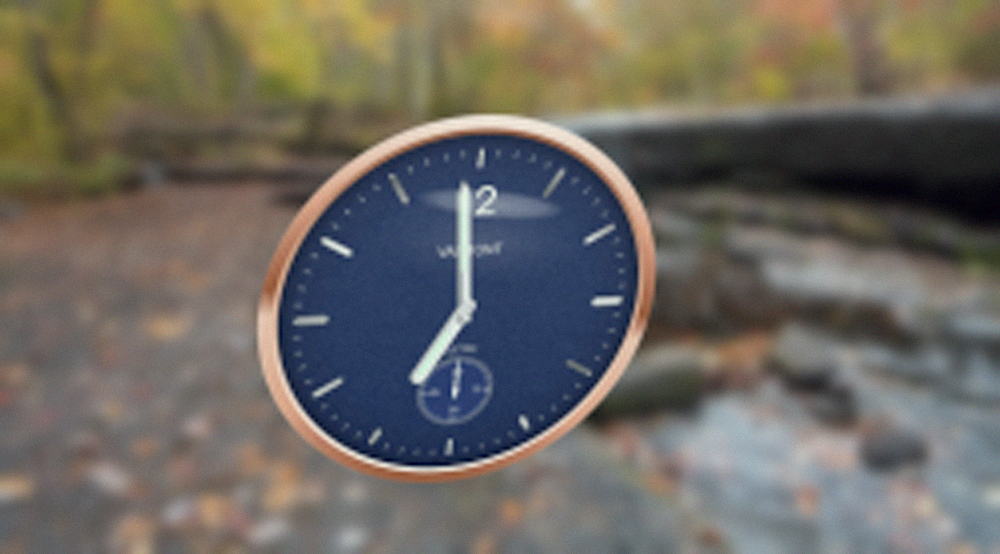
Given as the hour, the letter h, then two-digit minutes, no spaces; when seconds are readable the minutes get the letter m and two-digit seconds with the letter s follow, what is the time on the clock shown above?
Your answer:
6h59
